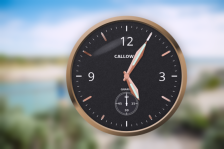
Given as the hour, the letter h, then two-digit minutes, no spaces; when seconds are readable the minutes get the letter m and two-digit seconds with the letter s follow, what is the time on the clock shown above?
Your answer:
5h05
